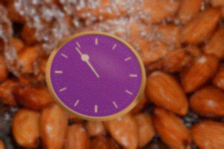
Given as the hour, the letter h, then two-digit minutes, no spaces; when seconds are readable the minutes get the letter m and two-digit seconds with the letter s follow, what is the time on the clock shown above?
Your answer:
10h54
